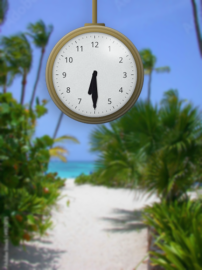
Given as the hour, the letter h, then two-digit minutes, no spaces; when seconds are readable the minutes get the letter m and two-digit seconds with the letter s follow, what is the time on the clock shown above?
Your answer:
6h30
